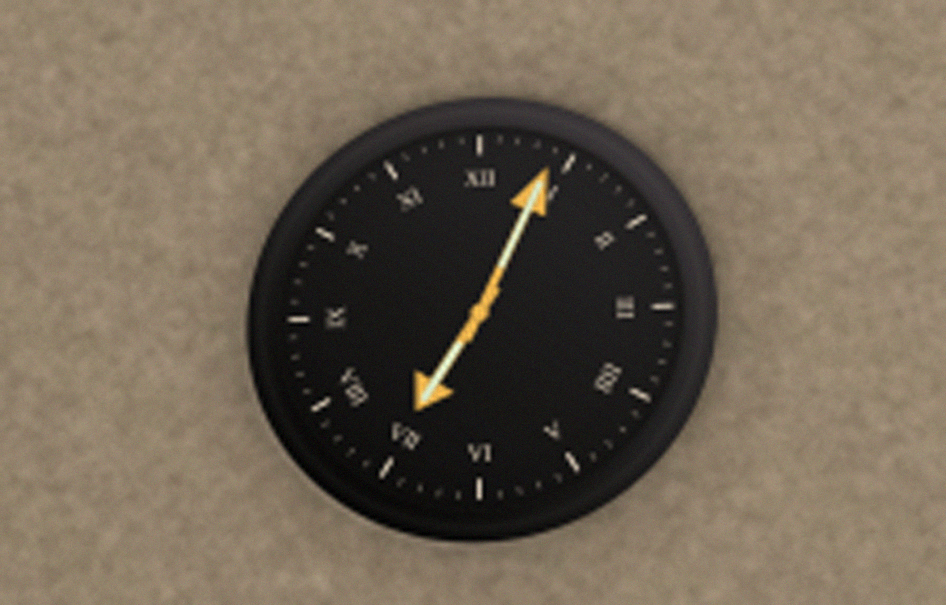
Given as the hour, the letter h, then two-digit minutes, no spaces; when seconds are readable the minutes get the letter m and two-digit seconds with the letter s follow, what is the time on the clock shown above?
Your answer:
7h04
